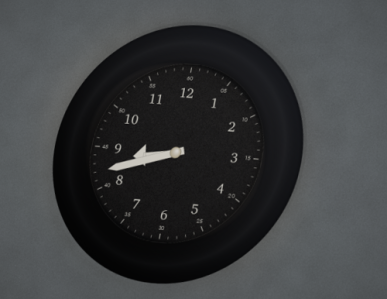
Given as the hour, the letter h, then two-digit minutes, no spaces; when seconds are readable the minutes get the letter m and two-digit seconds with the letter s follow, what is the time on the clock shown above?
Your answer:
8h42
